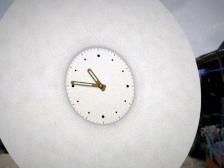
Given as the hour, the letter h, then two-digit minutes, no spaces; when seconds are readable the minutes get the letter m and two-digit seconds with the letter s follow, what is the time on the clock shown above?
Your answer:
10h46
